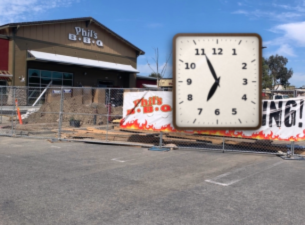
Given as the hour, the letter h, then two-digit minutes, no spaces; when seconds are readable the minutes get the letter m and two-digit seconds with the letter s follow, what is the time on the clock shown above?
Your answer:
6h56
